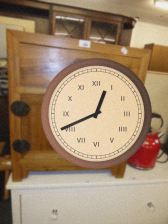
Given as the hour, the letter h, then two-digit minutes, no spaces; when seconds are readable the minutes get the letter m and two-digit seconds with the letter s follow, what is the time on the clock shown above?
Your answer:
12h41
